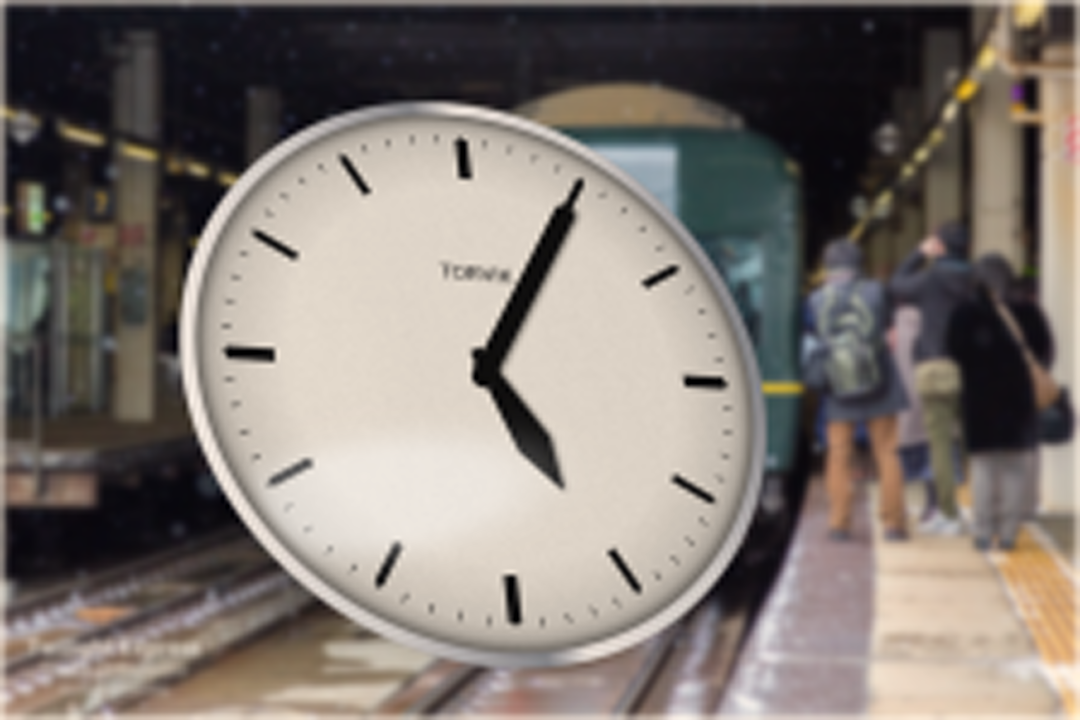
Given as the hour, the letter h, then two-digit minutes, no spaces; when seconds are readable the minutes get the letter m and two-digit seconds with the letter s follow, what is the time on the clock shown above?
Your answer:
5h05
